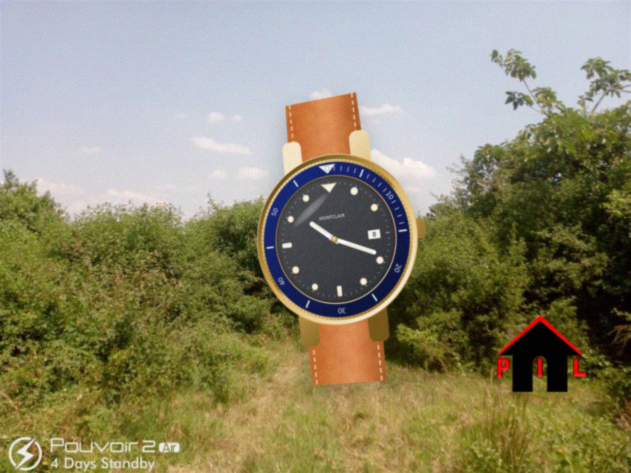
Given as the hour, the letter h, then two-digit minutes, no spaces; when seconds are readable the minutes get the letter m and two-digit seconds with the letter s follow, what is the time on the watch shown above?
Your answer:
10h19
